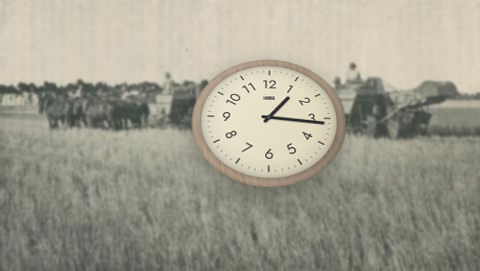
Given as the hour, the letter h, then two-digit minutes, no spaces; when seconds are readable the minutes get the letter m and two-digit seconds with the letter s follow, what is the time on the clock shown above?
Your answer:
1h16
